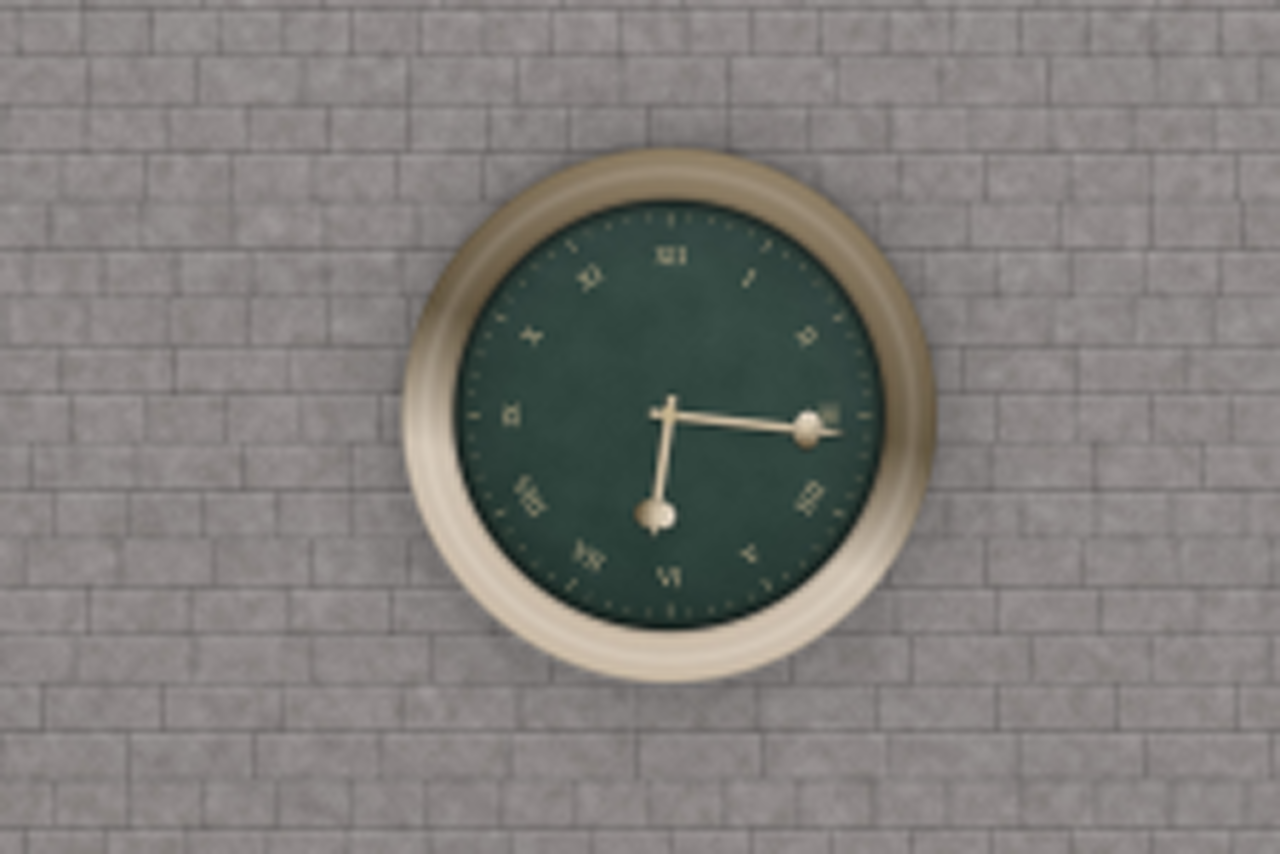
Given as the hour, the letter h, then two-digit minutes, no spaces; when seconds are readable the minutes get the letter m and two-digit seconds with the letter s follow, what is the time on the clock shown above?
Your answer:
6h16
